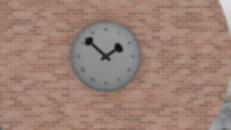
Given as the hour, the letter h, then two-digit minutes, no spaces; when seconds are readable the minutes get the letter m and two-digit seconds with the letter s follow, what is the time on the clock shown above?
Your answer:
1h52
